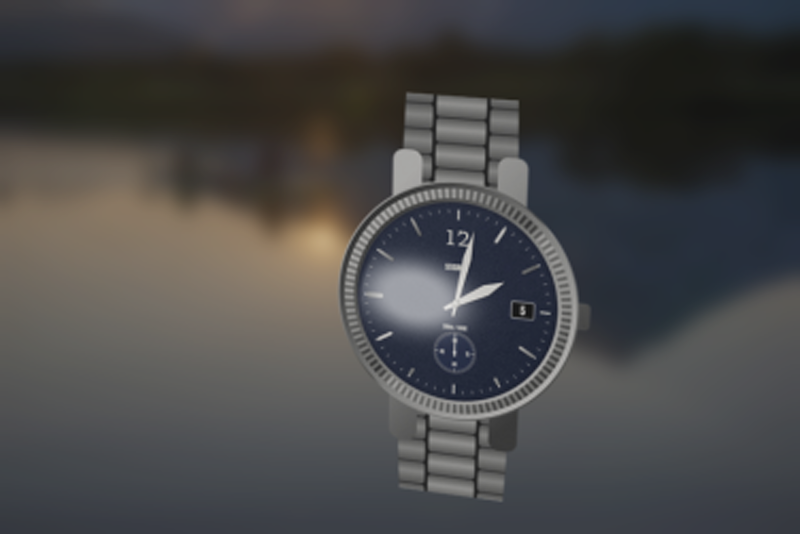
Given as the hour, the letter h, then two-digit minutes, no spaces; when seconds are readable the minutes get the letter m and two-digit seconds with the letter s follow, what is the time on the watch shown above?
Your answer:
2h02
